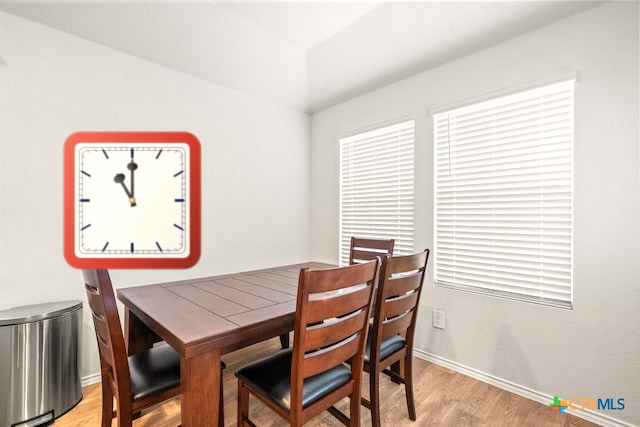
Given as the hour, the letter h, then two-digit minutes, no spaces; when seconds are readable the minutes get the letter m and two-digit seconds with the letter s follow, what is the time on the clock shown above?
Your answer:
11h00
